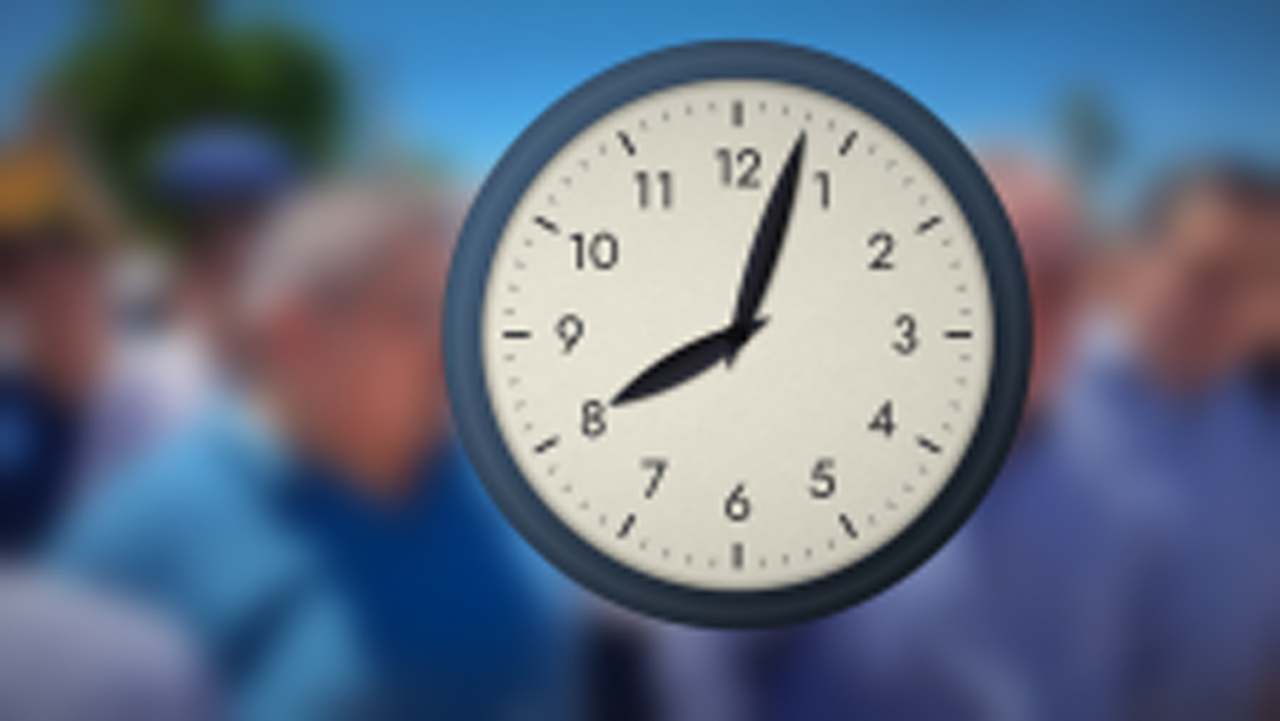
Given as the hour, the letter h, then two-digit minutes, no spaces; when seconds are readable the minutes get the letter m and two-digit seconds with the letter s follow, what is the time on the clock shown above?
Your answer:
8h03
